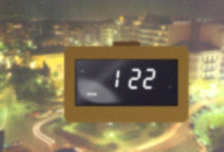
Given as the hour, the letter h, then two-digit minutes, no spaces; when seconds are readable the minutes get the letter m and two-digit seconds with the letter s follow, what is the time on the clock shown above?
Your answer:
1h22
